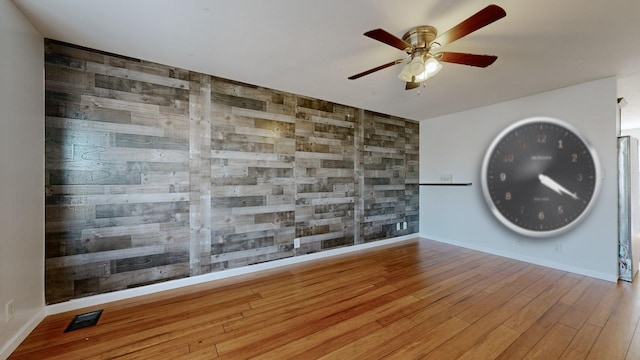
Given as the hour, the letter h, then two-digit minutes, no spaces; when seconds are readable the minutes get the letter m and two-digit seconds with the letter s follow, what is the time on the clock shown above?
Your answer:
4h20
